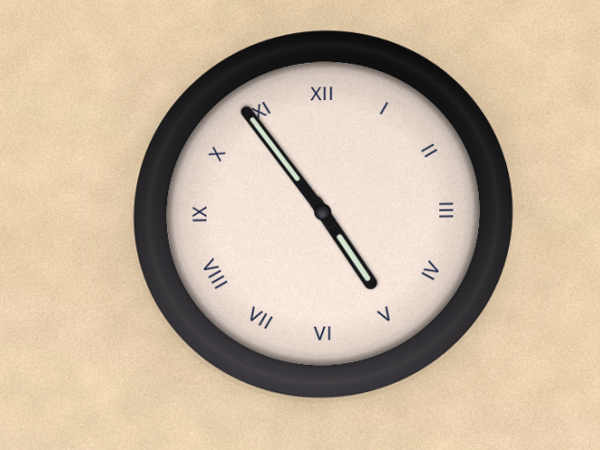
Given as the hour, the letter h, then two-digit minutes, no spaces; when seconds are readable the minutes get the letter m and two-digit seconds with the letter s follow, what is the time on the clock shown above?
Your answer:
4h54
